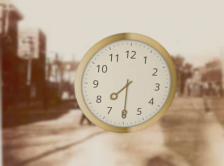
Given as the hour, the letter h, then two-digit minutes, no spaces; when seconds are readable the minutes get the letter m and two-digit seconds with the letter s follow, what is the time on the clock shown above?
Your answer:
7h30
